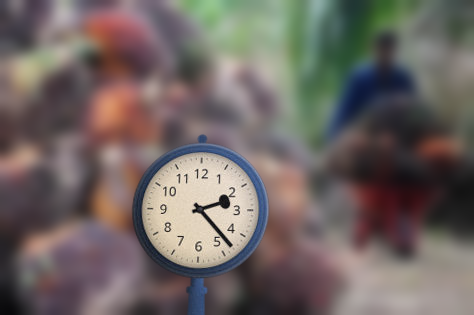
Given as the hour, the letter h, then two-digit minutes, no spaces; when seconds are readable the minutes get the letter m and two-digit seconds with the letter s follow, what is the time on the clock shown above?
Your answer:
2h23
